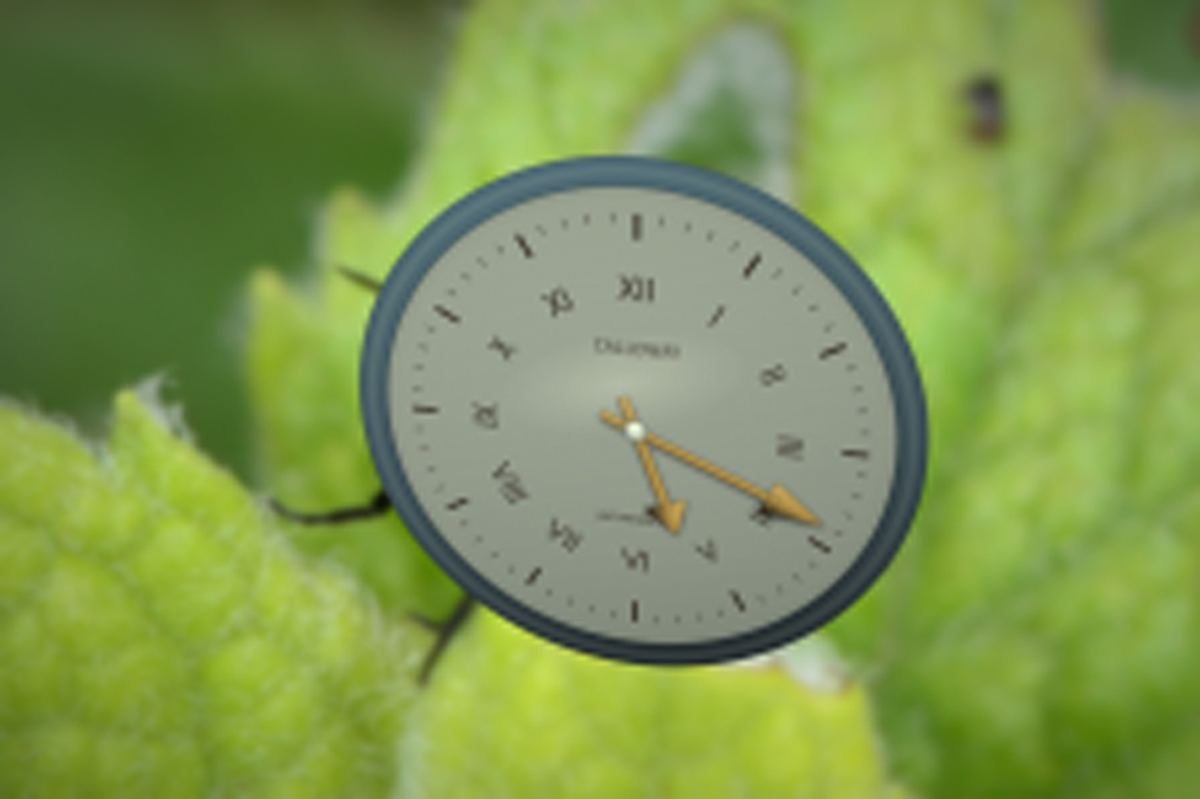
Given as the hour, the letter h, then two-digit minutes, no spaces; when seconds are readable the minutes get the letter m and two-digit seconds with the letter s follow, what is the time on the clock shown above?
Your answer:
5h19
